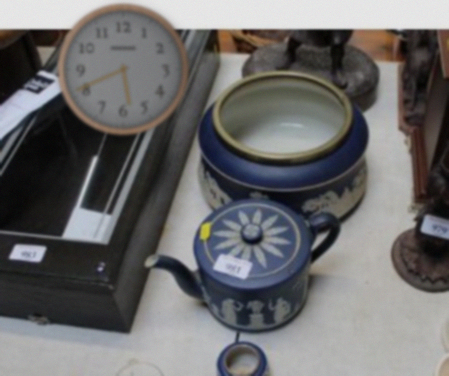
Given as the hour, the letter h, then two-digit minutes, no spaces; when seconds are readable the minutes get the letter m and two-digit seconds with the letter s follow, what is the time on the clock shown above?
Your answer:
5h41
